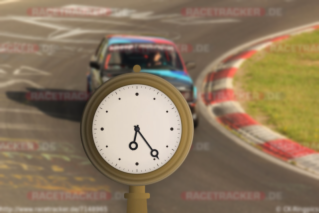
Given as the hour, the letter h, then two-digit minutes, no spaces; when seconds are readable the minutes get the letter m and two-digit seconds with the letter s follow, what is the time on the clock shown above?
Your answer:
6h24
